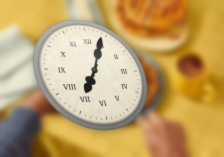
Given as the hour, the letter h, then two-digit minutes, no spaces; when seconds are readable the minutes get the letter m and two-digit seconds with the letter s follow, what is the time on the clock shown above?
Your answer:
7h04
